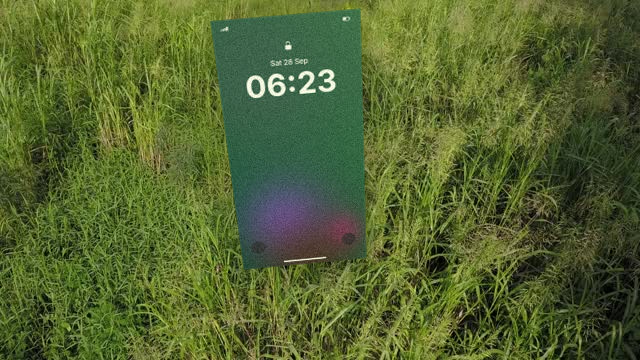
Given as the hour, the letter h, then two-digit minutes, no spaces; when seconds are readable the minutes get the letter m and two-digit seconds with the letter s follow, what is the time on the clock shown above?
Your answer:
6h23
